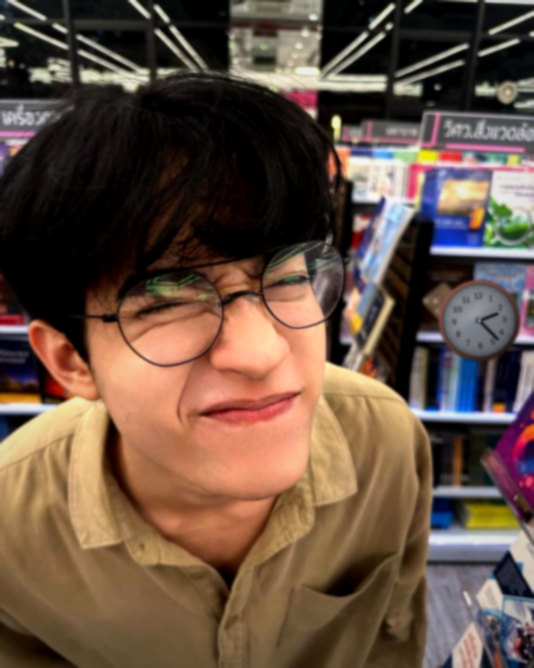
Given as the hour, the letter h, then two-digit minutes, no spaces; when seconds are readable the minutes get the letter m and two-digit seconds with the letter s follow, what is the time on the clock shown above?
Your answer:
2h23
